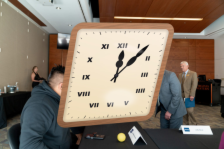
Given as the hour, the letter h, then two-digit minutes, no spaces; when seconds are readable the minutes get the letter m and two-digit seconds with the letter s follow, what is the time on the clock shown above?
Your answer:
12h07
